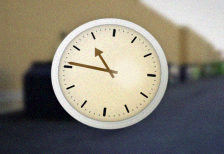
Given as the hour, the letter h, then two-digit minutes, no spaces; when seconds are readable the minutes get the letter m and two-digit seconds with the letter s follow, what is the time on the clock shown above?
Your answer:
10h46
